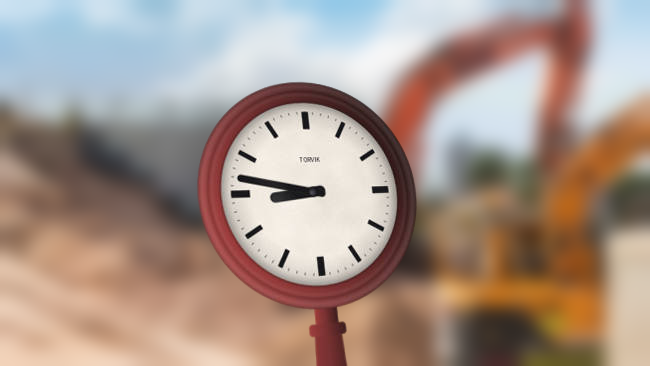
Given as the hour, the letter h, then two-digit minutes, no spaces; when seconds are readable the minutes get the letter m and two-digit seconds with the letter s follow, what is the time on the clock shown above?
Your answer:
8h47
